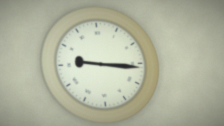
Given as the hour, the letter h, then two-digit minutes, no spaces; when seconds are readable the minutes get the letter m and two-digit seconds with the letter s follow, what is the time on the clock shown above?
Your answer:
9h16
